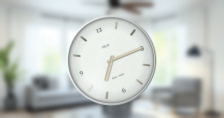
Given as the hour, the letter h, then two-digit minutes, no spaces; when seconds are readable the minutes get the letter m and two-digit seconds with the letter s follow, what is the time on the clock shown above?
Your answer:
7h15
